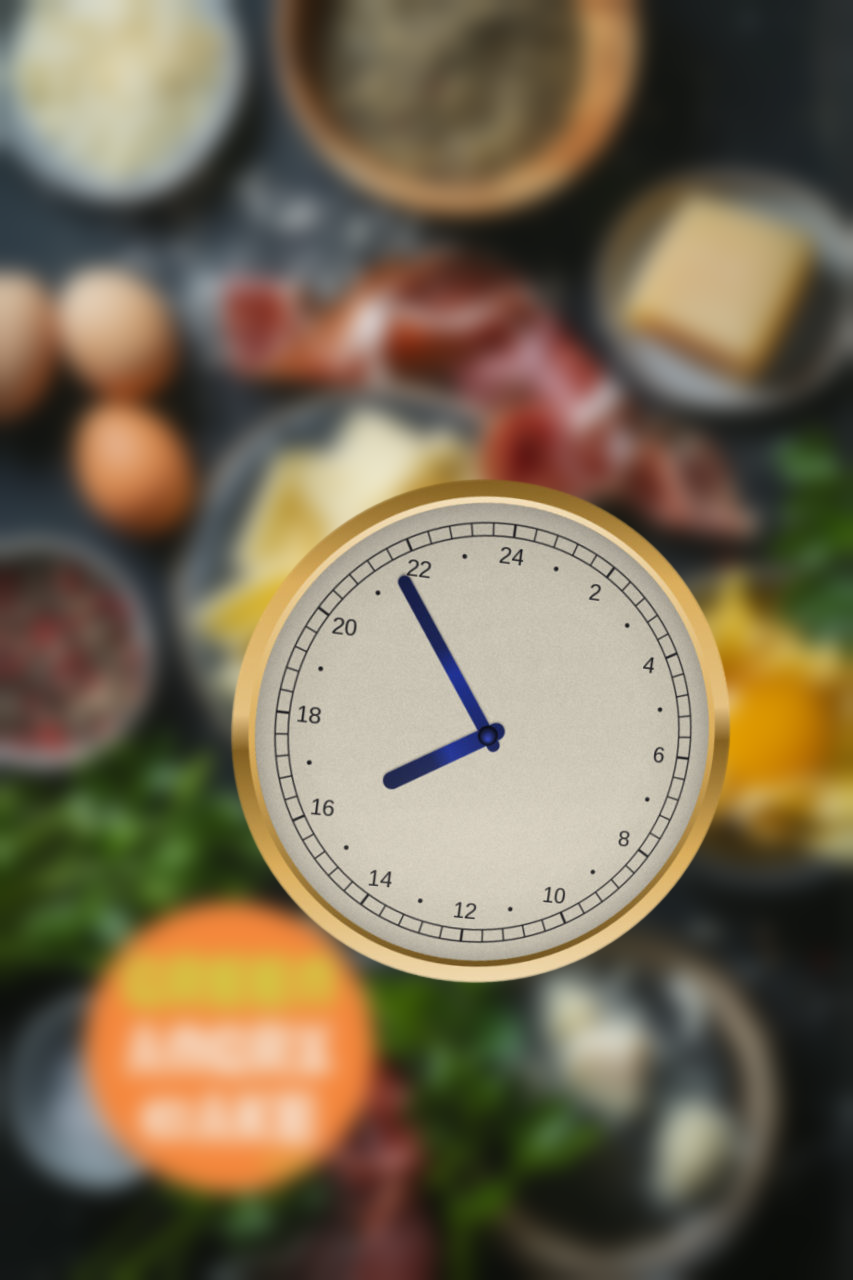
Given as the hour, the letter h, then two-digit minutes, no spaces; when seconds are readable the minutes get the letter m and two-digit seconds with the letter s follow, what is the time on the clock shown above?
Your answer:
15h54
